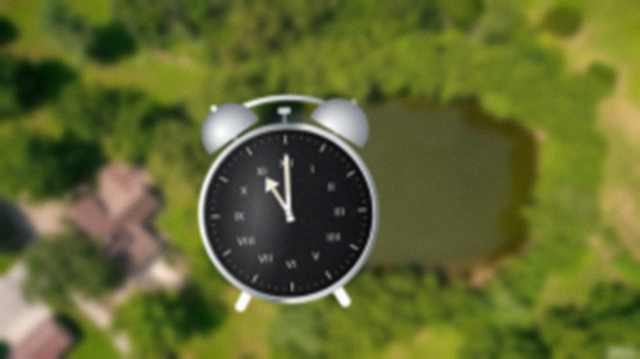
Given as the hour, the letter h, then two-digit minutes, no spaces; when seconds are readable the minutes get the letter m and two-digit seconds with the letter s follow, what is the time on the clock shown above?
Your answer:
11h00
